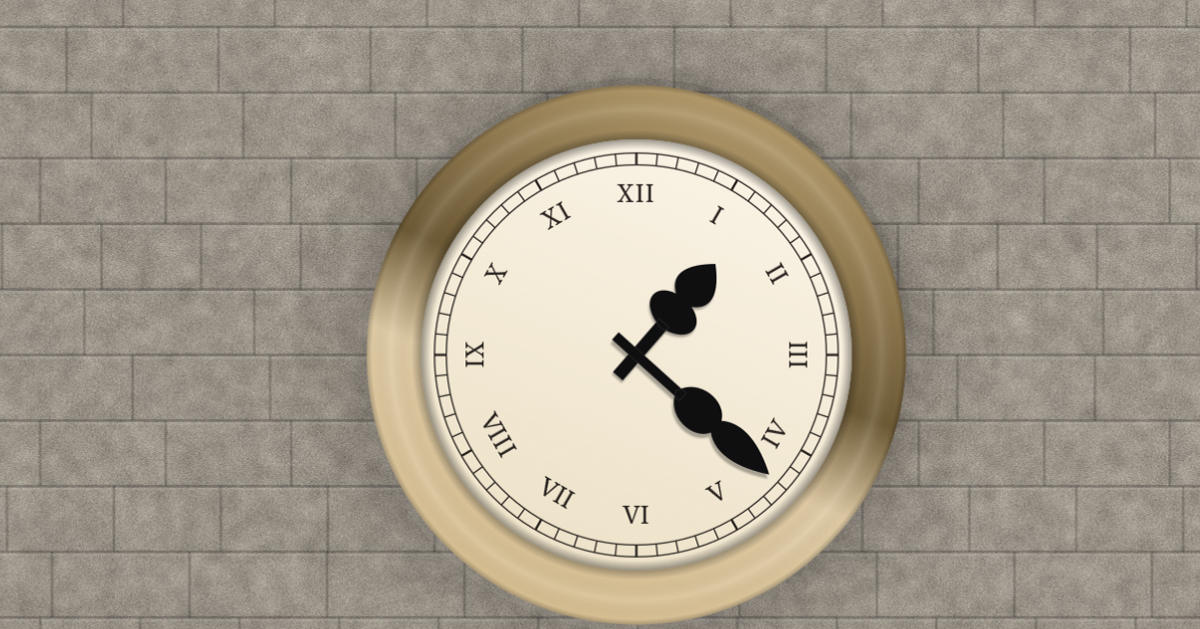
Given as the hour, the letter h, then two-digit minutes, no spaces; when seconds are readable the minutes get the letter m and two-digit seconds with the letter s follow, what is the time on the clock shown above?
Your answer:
1h22
